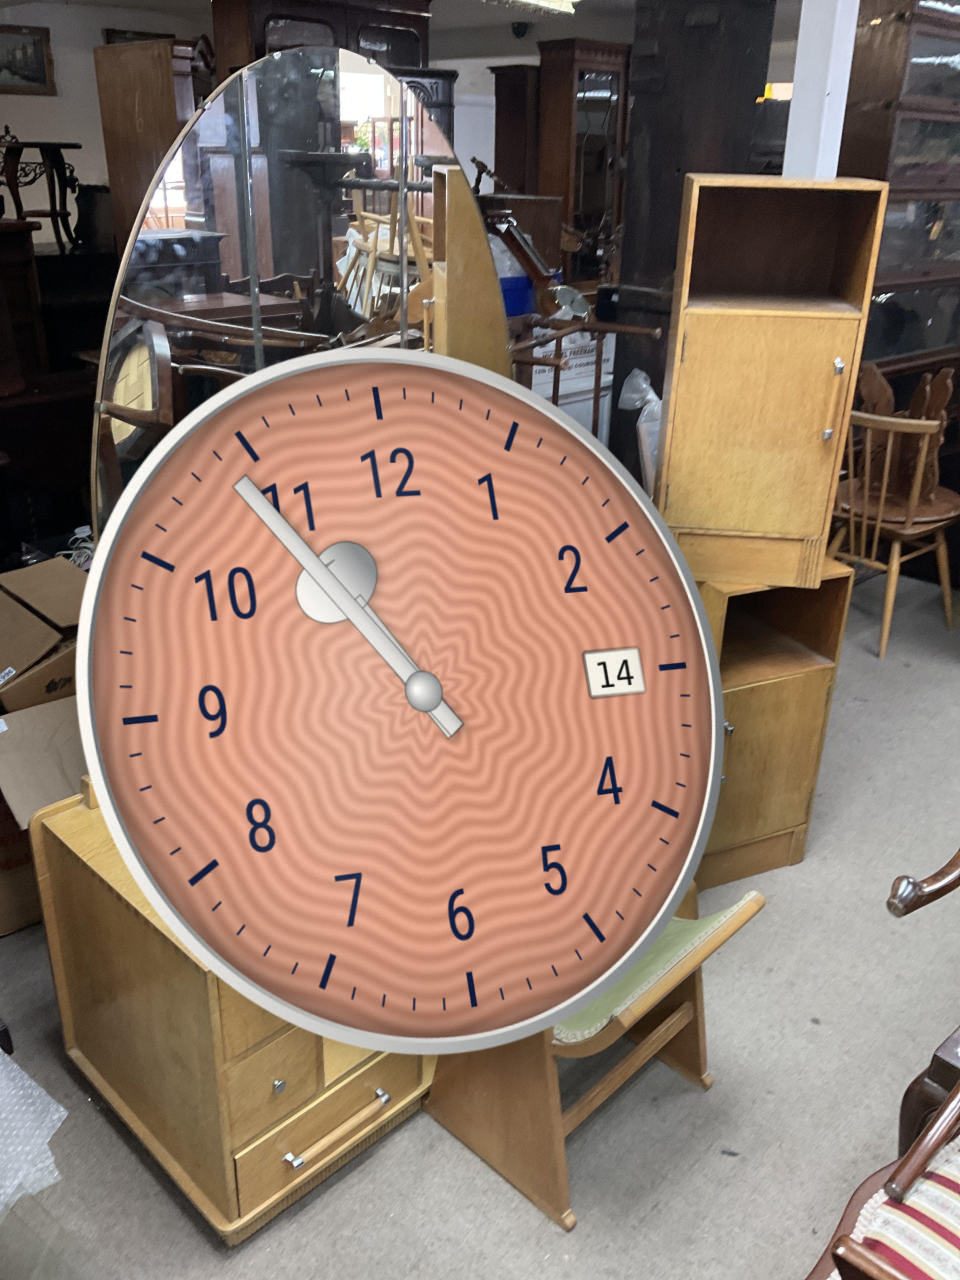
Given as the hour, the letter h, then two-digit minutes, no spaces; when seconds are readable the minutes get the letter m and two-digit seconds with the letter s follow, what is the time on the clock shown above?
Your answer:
10h54
